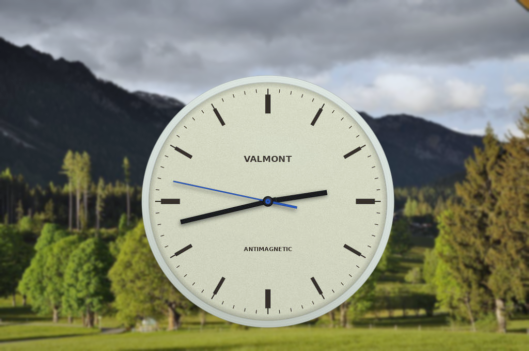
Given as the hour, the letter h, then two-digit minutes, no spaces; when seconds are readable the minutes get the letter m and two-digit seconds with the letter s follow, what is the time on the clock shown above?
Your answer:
2h42m47s
